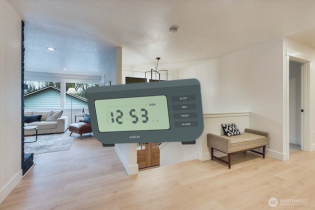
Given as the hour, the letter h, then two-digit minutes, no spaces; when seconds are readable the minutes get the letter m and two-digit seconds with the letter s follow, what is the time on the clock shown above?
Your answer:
12h53
